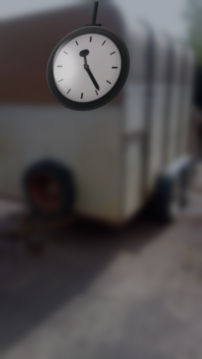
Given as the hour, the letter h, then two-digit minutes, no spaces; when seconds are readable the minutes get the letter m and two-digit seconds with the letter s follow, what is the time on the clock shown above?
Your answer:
11h24
